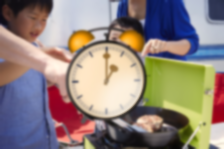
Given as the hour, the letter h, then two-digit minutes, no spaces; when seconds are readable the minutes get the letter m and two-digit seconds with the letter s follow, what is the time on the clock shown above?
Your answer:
1h00
